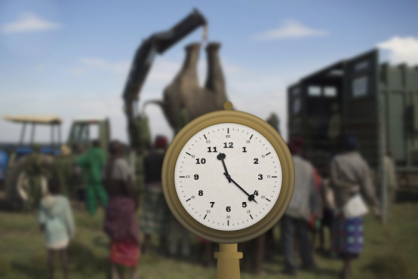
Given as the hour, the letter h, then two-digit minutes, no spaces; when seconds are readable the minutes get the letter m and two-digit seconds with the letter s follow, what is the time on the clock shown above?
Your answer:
11h22
